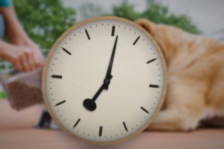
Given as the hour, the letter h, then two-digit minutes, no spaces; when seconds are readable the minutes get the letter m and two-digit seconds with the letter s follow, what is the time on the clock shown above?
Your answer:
7h01
